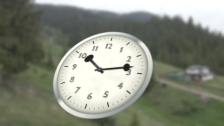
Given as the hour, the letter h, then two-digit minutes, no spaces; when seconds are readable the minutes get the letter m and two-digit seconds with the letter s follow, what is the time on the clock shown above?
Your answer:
10h13
